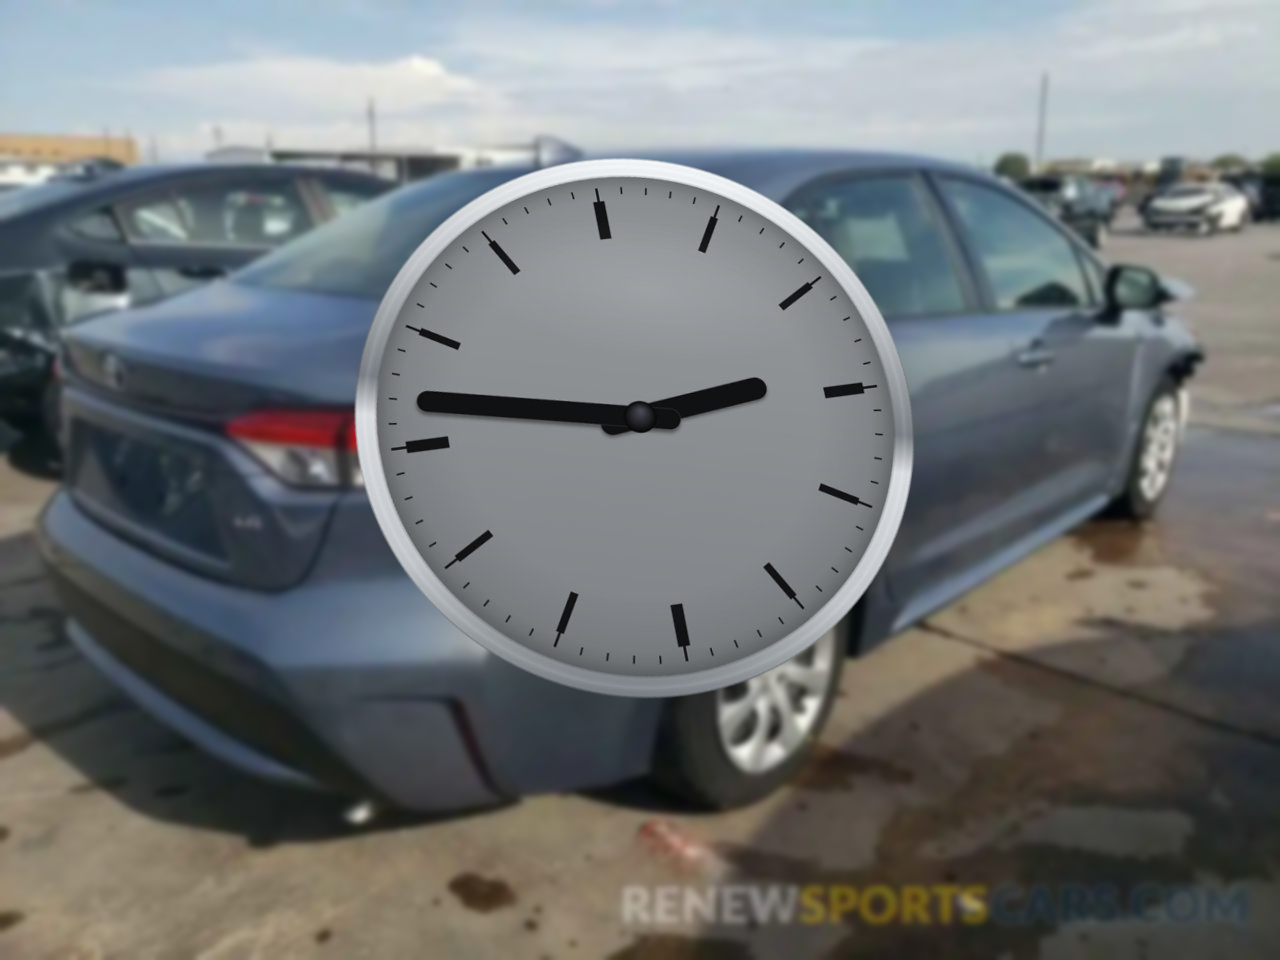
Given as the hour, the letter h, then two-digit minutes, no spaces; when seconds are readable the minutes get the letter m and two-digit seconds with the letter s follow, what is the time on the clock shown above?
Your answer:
2h47
